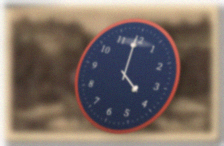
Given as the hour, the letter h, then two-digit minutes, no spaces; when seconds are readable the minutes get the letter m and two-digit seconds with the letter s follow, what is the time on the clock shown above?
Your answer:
3h59
